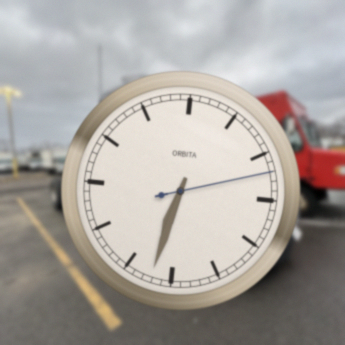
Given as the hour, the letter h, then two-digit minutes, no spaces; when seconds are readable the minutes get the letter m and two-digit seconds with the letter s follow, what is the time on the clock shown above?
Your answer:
6h32m12s
